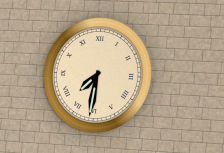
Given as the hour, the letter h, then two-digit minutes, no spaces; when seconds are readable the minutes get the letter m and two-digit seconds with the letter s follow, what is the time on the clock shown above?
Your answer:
7h31
